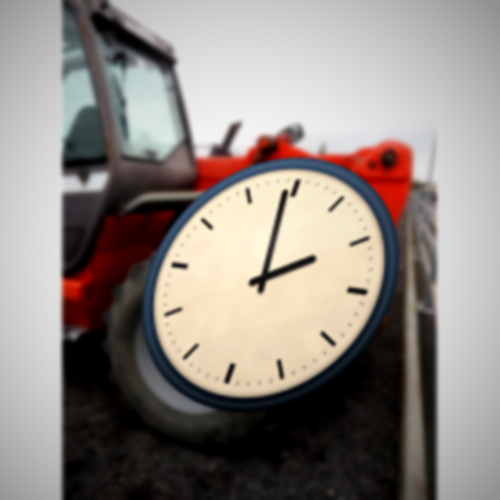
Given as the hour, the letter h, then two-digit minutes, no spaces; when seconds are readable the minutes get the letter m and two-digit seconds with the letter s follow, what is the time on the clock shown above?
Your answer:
1h59
